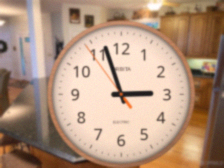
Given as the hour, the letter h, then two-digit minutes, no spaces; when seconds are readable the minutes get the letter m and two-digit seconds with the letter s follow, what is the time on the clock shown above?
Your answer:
2h56m54s
